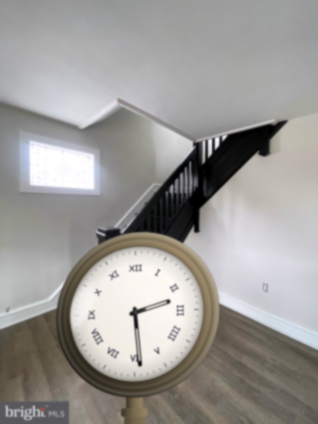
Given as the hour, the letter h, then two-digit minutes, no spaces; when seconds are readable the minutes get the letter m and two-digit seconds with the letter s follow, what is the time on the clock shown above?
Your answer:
2h29
